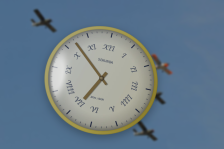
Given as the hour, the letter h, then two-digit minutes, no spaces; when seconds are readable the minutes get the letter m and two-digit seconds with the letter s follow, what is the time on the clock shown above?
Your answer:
6h52
